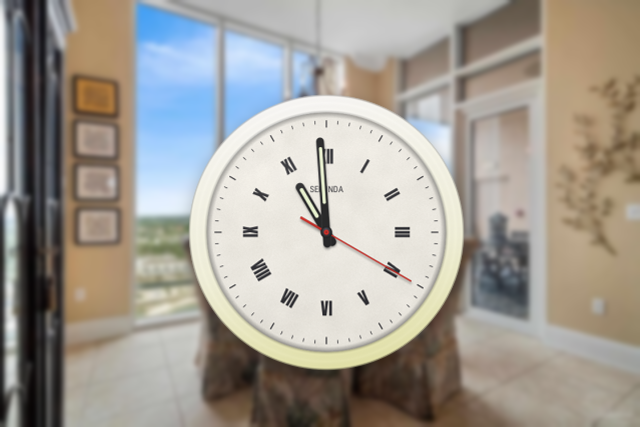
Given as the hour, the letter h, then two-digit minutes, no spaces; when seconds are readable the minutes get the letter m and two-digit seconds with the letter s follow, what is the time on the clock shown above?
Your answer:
10h59m20s
